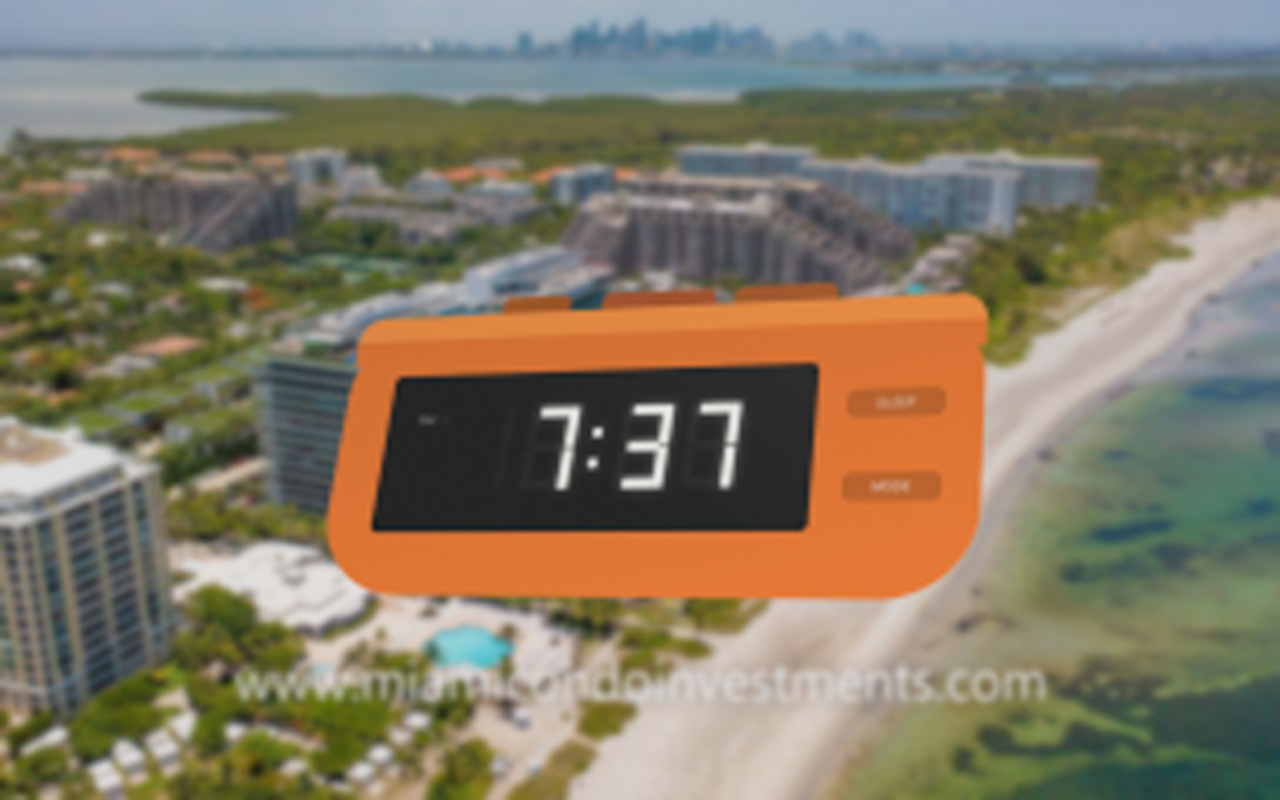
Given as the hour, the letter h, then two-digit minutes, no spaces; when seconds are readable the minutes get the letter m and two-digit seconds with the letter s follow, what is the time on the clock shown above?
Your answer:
7h37
